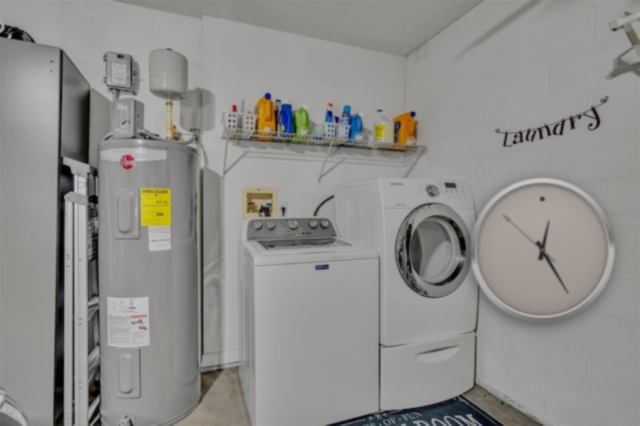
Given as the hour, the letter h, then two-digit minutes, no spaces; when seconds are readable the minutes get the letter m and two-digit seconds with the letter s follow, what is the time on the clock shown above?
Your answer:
12h24m52s
